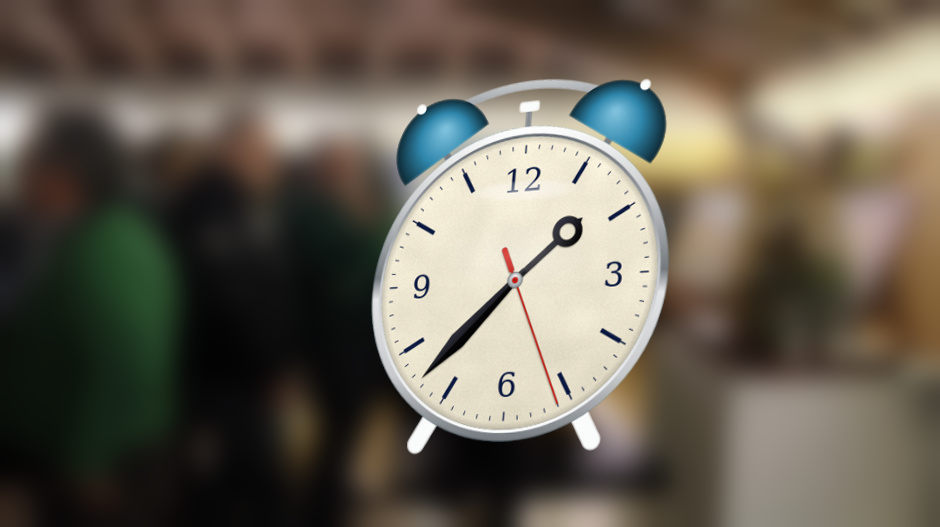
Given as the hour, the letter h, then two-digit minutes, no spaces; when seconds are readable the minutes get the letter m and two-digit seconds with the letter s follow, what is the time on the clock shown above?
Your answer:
1h37m26s
